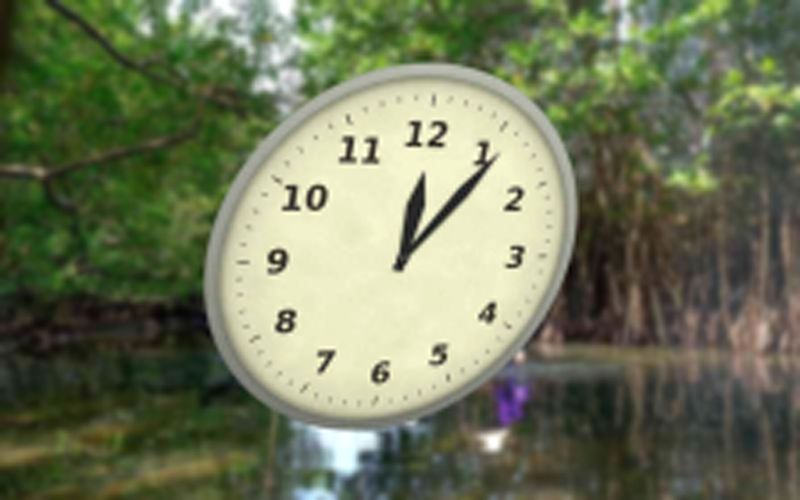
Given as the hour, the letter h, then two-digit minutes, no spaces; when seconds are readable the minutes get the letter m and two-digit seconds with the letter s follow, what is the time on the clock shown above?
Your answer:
12h06
